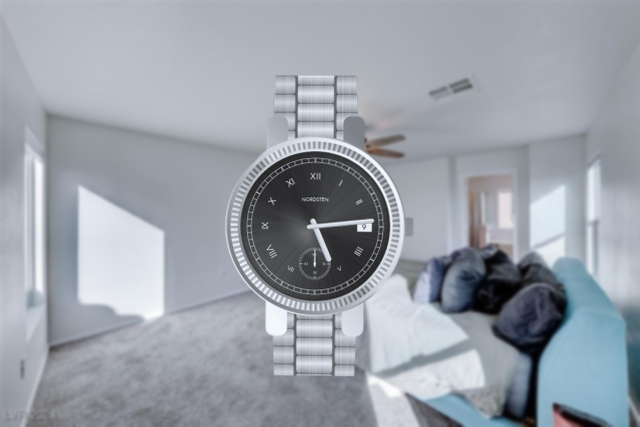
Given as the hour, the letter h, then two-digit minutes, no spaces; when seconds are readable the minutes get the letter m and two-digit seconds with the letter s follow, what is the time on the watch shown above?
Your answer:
5h14
